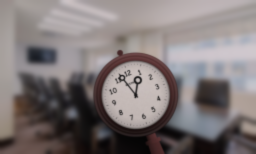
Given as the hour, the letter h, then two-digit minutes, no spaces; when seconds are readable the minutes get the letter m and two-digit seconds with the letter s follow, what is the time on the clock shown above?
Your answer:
12h57
